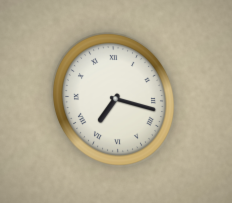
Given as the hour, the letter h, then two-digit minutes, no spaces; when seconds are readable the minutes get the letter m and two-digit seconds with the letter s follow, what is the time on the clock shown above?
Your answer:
7h17
